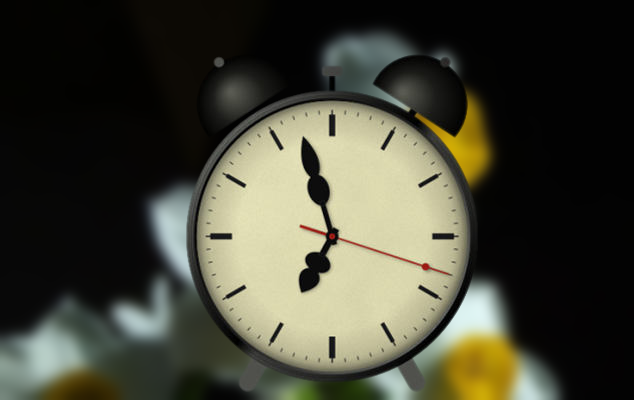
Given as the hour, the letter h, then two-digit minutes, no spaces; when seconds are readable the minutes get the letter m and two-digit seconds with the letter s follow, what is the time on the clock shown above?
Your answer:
6h57m18s
